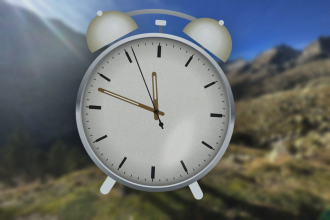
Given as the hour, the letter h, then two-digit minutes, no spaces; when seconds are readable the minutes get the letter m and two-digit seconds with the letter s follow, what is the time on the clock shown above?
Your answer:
11h47m56s
